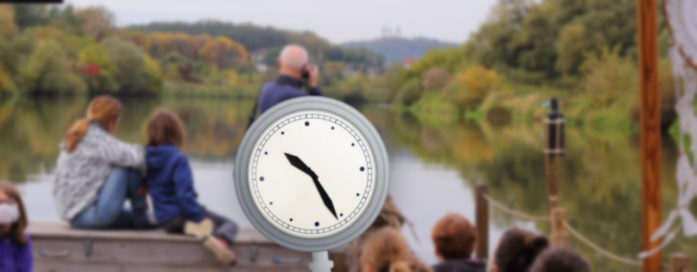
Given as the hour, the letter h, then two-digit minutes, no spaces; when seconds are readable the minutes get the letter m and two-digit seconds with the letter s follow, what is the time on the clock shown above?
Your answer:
10h26
